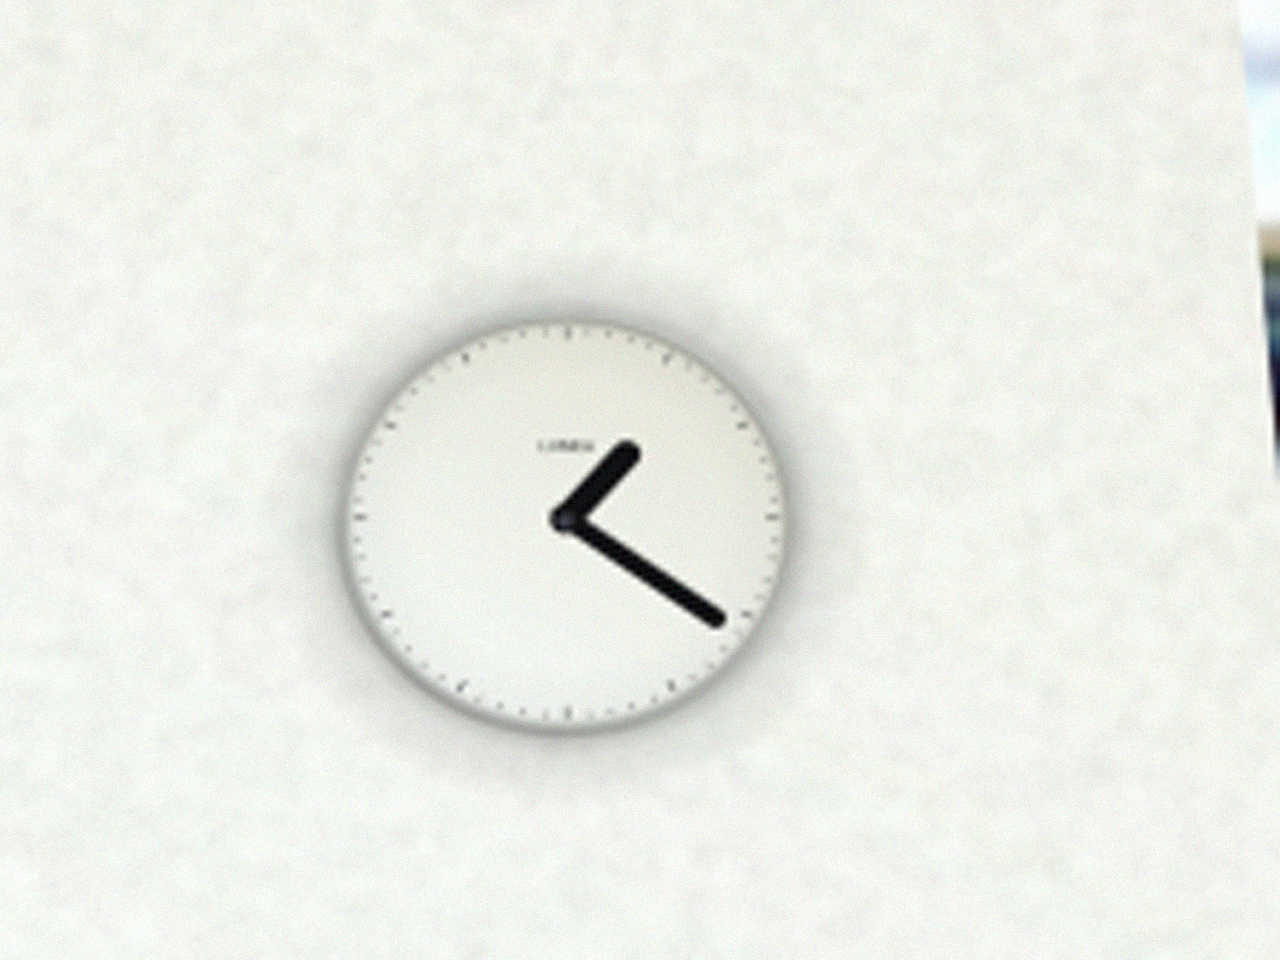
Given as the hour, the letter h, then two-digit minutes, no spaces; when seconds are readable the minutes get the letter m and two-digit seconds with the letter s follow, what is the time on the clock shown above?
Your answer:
1h21
